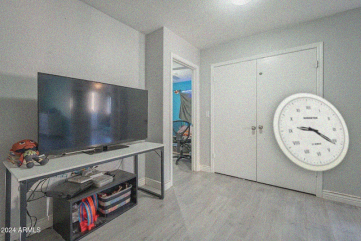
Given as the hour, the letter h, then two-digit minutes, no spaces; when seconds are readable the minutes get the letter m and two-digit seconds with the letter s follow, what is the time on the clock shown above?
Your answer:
9h21
